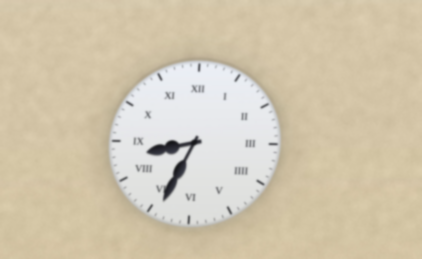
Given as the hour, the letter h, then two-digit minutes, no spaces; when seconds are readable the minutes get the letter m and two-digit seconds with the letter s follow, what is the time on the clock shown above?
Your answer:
8h34
